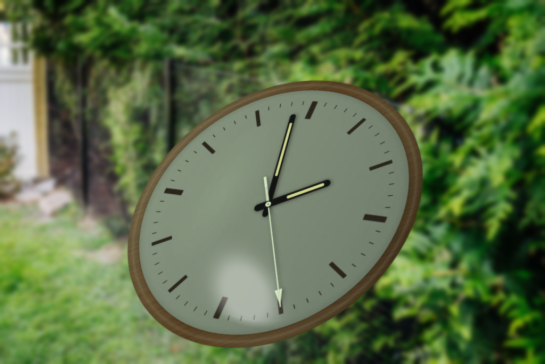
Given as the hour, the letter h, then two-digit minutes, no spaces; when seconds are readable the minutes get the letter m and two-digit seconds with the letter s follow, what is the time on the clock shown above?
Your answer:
1h58m25s
